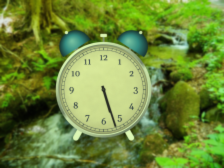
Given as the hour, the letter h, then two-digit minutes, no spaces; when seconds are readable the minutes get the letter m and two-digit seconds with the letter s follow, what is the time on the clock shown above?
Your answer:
5h27
